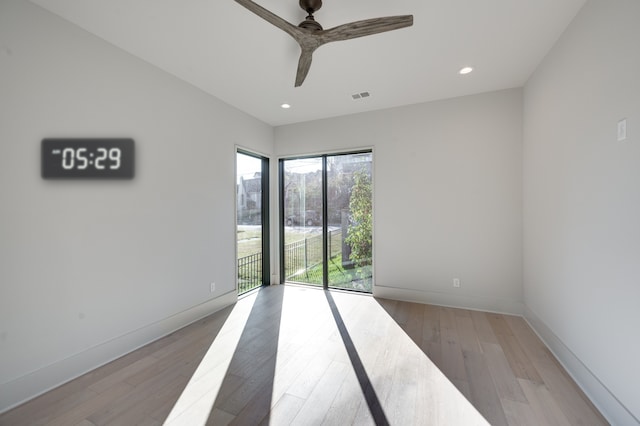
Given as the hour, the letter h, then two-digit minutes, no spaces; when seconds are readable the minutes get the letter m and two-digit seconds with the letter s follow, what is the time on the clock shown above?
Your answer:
5h29
